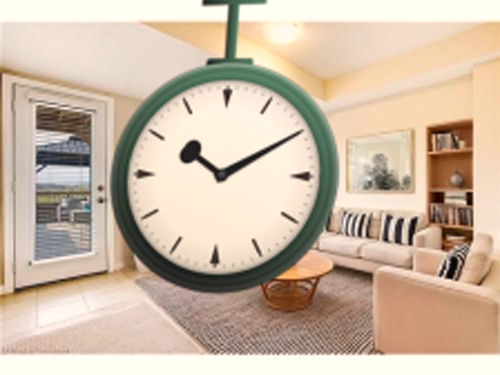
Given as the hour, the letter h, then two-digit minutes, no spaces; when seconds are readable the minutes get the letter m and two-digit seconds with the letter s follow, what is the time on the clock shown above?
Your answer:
10h10
